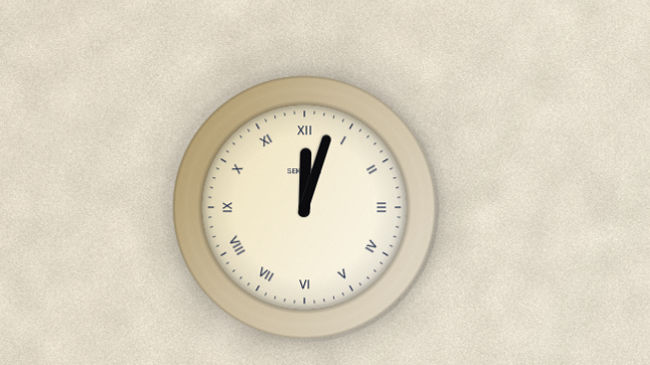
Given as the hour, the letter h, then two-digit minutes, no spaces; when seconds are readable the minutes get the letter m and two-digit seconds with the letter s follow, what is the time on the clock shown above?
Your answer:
12h03
